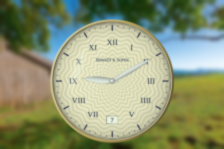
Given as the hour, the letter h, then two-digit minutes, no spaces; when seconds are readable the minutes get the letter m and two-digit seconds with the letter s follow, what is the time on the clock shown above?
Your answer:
9h10
